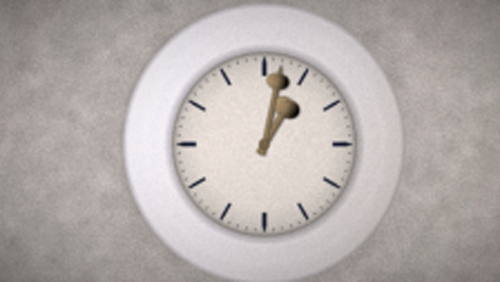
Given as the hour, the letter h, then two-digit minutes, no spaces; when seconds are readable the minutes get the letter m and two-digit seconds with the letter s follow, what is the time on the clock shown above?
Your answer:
1h02
